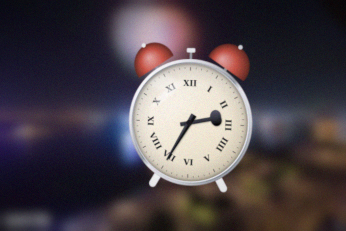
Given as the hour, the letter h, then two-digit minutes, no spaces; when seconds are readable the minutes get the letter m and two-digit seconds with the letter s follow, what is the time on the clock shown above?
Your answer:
2h35
